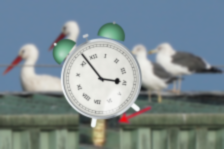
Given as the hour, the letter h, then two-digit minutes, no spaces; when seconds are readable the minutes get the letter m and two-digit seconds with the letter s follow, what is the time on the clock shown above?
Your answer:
3h57
